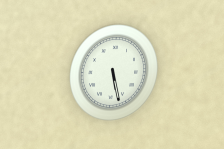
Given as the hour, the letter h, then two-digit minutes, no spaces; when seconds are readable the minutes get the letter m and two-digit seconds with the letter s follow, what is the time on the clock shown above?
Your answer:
5h27
